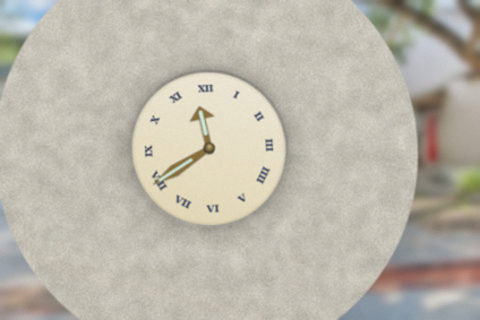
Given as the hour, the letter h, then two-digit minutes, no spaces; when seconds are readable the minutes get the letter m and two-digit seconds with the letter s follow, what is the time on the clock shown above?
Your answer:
11h40
